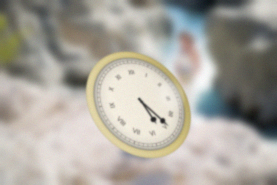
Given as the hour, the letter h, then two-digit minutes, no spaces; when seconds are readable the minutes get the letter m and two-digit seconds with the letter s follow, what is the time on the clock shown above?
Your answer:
5h24
